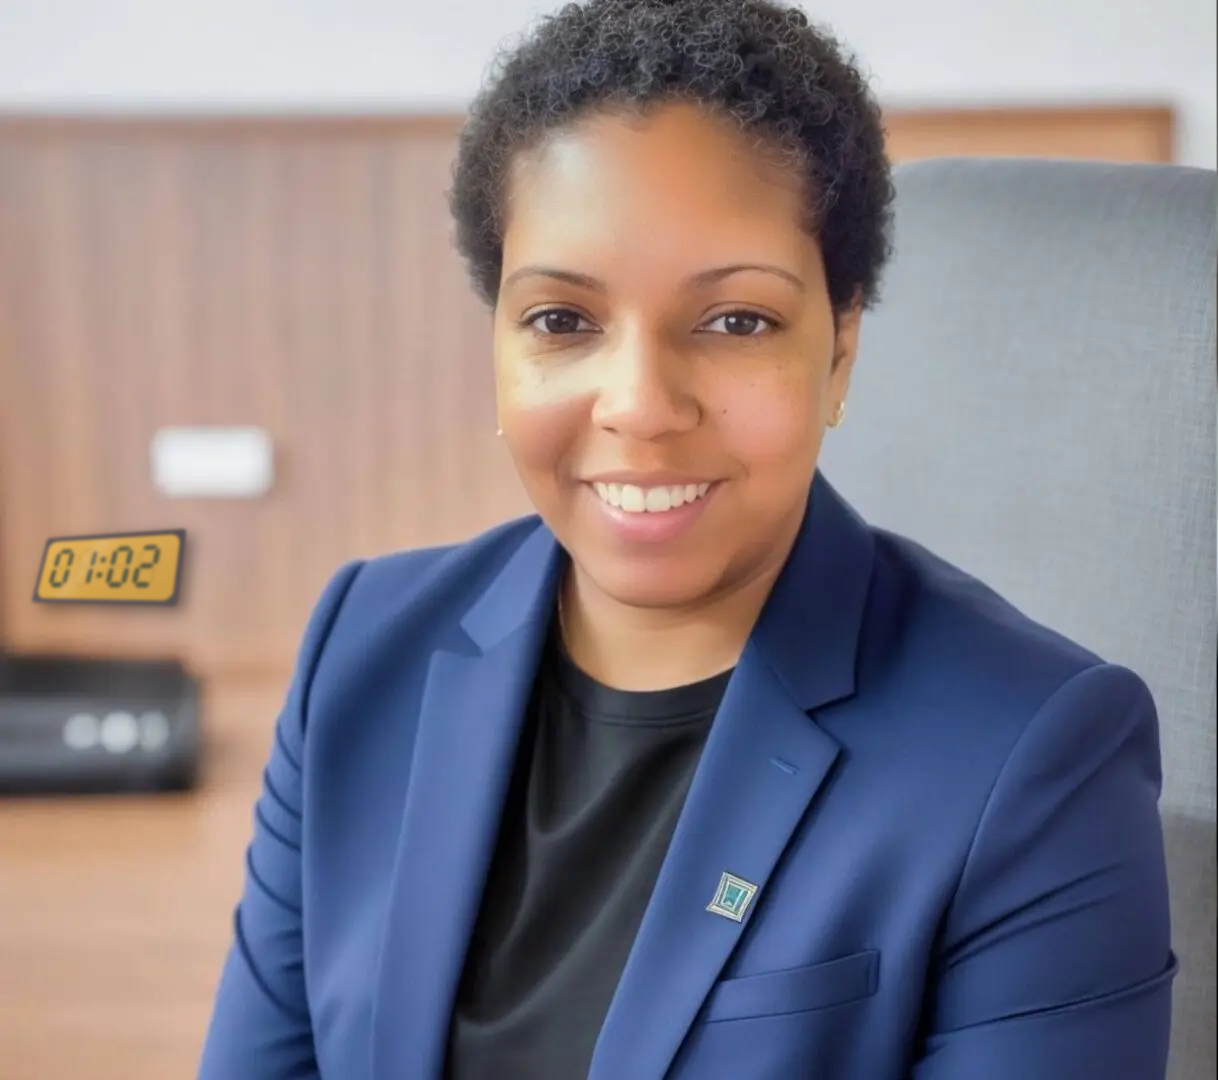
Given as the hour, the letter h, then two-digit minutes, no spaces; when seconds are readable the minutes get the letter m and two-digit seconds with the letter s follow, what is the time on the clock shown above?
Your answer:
1h02
